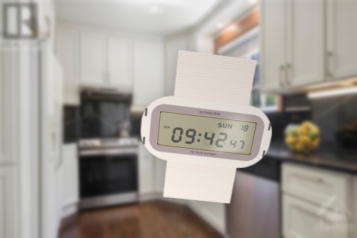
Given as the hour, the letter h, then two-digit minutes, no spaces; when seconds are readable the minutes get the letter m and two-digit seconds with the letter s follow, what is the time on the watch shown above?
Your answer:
9h42m47s
